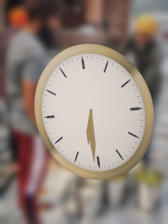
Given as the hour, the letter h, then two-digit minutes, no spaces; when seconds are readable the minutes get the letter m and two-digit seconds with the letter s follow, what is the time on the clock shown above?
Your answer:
6h31
